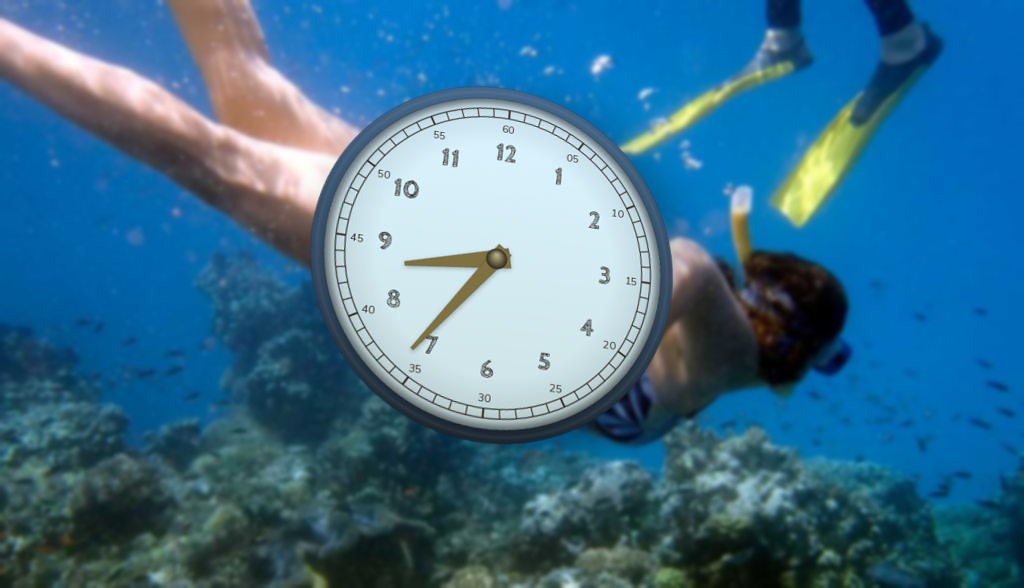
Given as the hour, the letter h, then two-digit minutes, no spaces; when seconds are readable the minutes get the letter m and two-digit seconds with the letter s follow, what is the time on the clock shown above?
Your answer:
8h36
